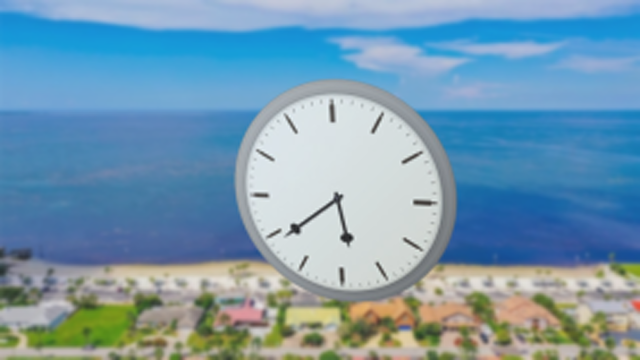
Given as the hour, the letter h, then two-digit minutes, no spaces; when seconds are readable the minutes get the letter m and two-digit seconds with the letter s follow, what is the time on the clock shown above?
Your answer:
5h39
